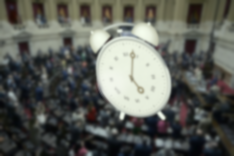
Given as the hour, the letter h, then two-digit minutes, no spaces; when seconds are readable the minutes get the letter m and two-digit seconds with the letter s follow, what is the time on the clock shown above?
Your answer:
5h03
